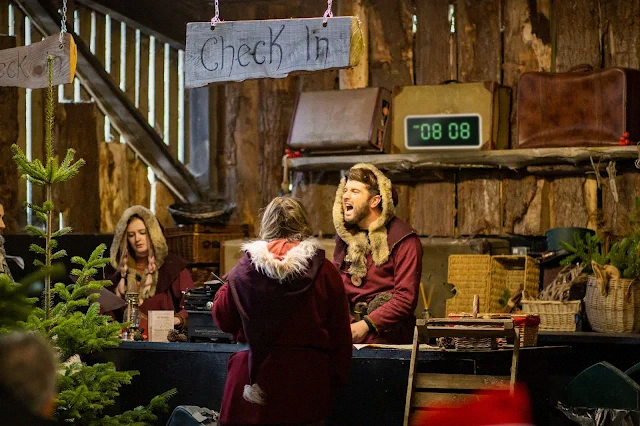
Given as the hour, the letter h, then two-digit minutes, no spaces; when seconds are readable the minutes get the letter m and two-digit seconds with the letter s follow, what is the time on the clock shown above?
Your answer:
8h08
